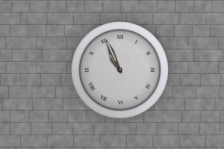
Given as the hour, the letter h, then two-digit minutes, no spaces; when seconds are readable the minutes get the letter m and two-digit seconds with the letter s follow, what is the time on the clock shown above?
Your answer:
10h56
